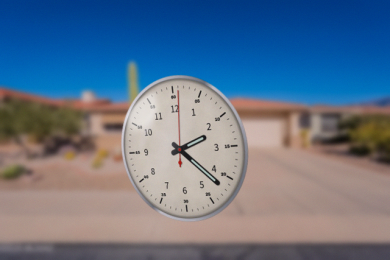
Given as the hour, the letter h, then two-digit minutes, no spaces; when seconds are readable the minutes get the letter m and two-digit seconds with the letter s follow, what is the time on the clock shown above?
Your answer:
2h22m01s
